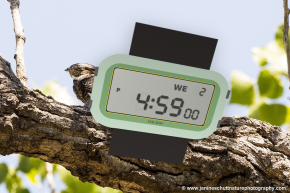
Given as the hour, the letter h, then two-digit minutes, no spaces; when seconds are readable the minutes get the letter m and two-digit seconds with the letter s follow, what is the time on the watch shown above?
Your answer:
4h59m00s
